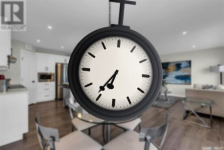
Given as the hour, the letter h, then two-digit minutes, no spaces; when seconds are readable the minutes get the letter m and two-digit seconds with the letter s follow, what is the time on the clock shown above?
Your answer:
6h36
